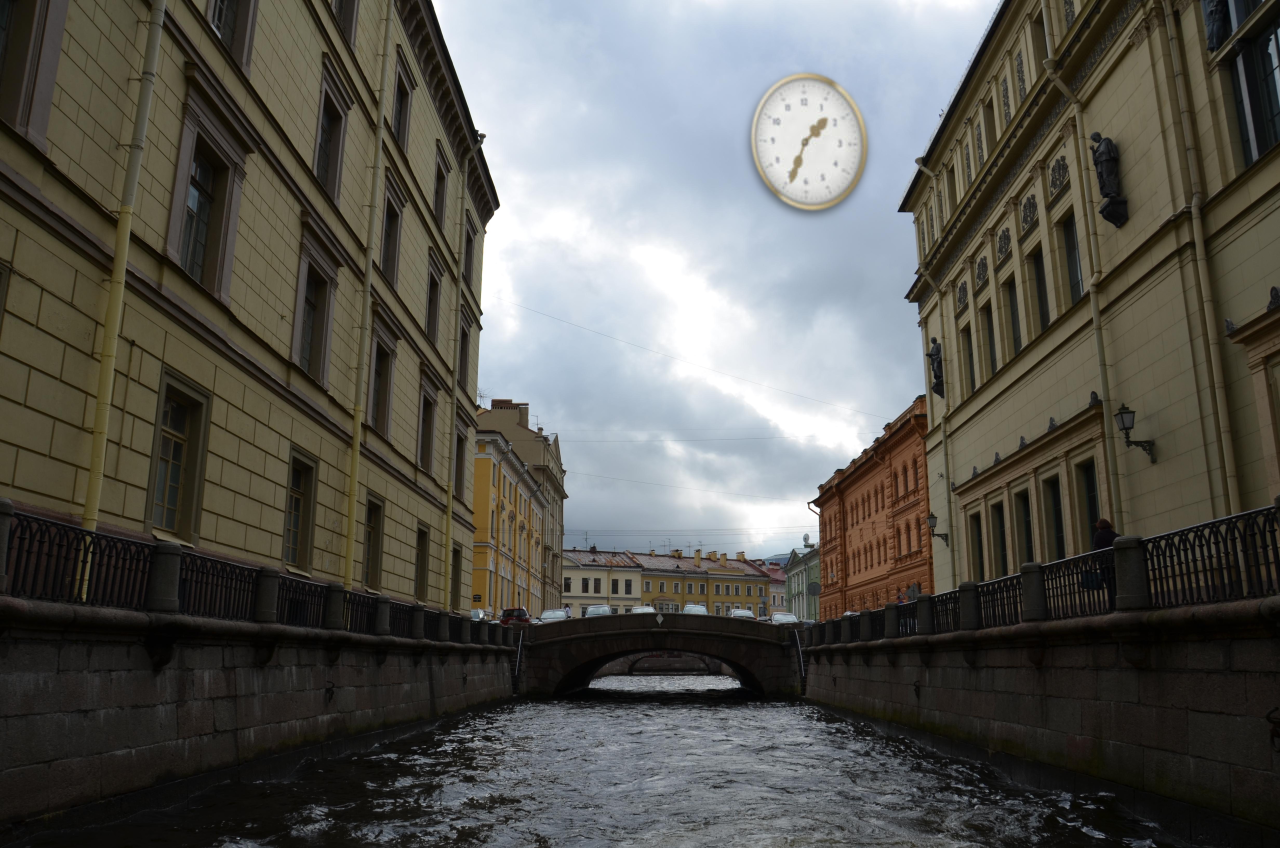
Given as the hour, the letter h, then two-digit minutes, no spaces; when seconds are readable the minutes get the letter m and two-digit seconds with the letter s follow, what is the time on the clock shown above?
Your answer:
1h34
